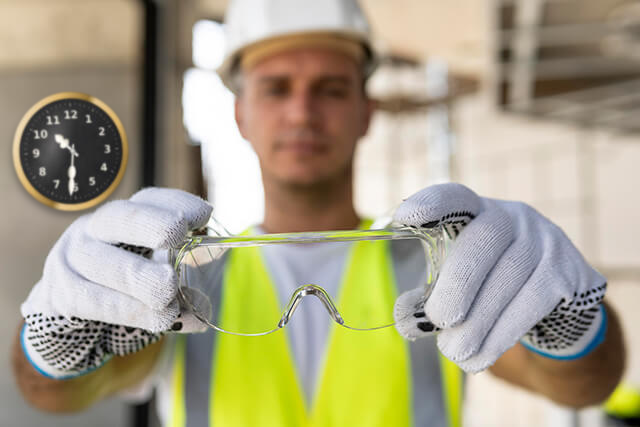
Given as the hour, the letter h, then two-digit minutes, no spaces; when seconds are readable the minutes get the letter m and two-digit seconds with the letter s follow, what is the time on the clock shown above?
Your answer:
10h31
